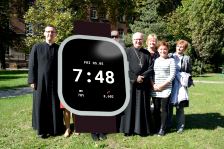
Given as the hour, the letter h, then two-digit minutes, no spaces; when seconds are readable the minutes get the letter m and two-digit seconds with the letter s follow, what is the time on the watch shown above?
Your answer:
7h48
